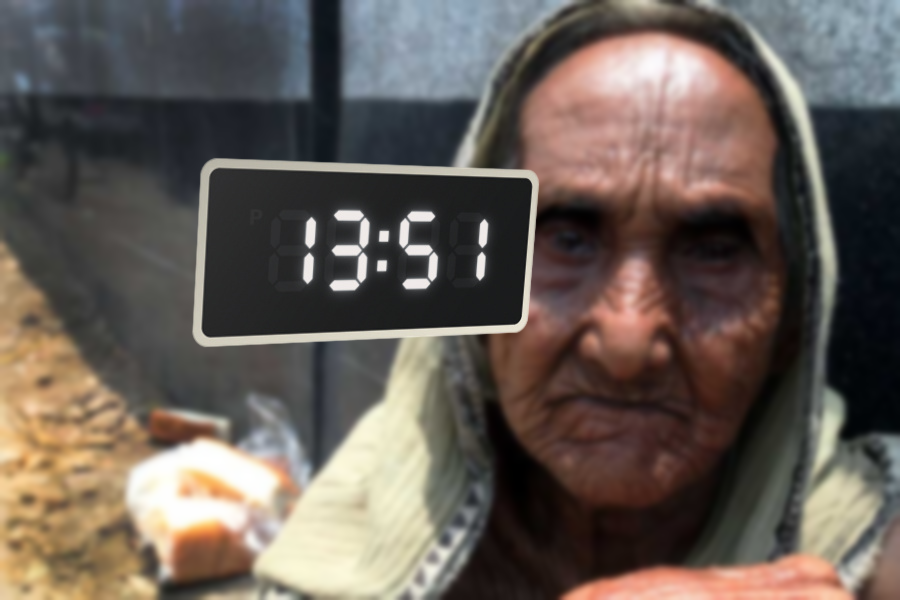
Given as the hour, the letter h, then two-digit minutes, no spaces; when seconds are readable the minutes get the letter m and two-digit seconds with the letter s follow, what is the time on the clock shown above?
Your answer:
13h51
